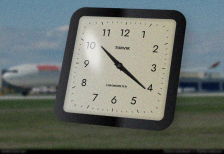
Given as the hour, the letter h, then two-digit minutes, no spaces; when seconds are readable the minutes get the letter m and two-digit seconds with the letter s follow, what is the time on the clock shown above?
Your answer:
10h21
